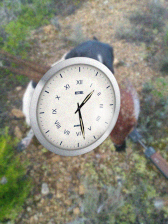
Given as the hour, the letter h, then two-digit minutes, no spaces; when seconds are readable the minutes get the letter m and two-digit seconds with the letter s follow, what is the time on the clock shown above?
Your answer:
1h28
